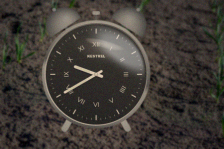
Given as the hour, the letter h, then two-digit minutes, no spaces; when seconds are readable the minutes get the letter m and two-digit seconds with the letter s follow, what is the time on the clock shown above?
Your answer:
9h40
